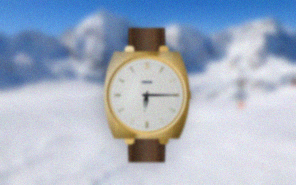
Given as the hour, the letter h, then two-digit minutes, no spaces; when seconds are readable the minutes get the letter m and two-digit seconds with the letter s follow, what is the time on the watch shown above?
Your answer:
6h15
